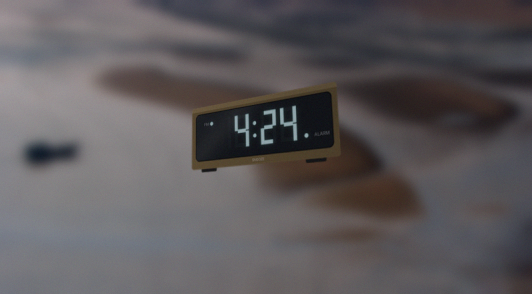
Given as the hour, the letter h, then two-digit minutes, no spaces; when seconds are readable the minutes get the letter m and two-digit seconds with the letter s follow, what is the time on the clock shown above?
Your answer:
4h24
